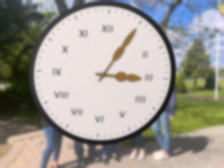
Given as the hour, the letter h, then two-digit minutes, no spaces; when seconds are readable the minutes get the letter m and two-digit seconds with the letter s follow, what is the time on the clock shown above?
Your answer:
3h05
